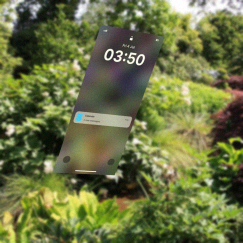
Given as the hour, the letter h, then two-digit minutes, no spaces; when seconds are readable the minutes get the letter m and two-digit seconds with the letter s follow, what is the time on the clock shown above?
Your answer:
3h50
